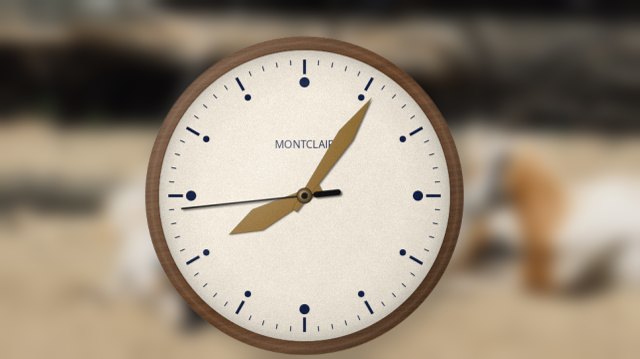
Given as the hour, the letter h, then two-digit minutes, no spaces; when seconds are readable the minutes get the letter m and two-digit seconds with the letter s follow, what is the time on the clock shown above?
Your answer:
8h05m44s
